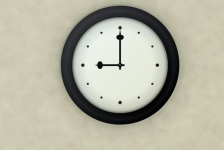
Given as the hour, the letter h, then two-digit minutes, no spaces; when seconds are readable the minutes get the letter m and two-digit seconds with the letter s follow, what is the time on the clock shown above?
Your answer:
9h00
